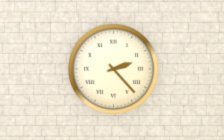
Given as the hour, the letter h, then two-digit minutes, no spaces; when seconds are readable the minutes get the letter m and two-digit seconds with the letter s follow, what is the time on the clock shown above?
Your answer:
2h23
